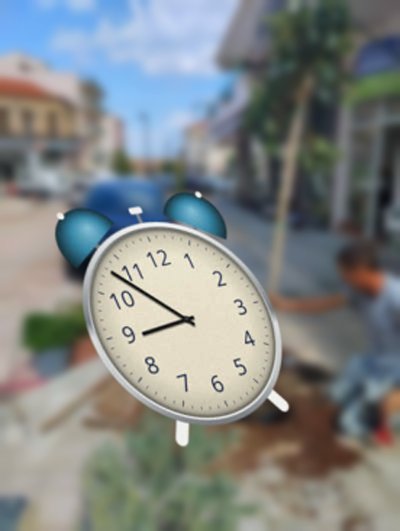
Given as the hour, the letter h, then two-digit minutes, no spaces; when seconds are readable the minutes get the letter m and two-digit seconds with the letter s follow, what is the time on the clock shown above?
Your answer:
8h53
